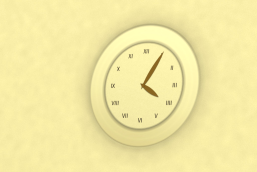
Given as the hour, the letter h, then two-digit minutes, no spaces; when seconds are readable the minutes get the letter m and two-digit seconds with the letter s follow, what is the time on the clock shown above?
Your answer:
4h05
